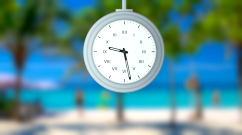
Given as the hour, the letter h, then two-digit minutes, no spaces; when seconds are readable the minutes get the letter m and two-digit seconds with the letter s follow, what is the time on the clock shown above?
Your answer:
9h28
